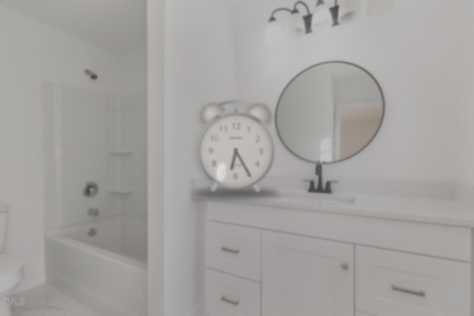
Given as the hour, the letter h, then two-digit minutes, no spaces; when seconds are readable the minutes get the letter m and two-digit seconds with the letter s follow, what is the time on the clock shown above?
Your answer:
6h25
